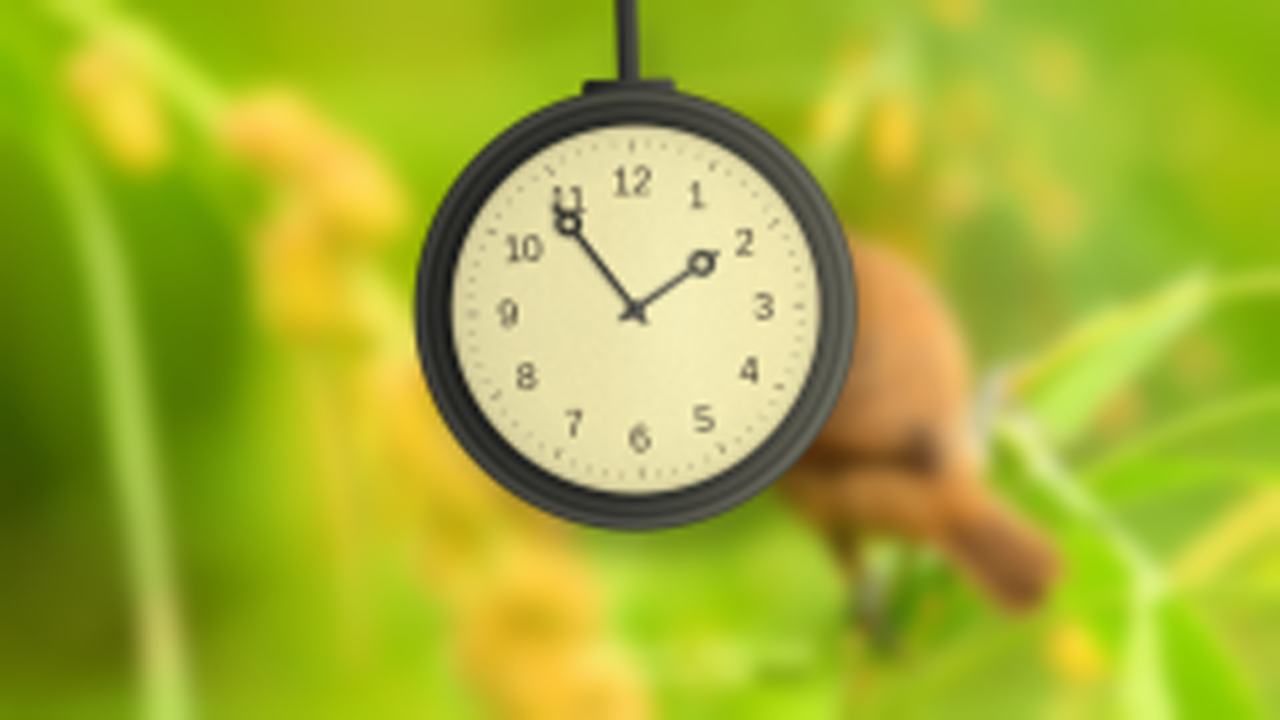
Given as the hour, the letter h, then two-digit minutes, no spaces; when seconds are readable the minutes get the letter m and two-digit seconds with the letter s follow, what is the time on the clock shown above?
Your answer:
1h54
